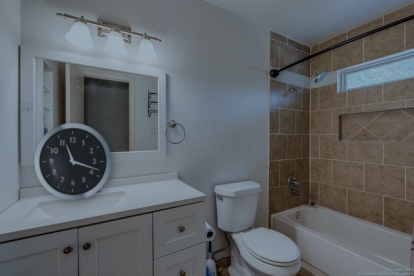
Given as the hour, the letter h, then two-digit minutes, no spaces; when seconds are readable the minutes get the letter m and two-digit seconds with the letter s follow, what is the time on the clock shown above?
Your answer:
11h18
